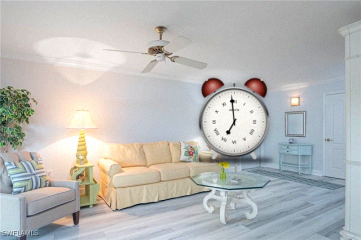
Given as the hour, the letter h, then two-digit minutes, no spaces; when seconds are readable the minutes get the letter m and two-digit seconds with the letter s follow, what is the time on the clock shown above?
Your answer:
6h59
